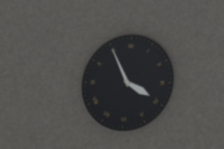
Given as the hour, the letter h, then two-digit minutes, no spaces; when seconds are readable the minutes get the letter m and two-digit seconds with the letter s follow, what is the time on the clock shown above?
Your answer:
3h55
